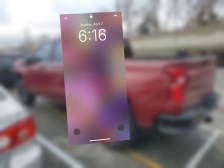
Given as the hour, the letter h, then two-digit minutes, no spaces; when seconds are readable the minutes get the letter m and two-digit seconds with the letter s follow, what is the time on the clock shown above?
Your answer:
6h16
